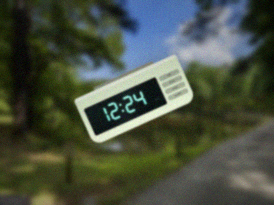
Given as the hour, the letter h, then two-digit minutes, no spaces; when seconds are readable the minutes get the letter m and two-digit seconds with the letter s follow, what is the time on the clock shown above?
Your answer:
12h24
